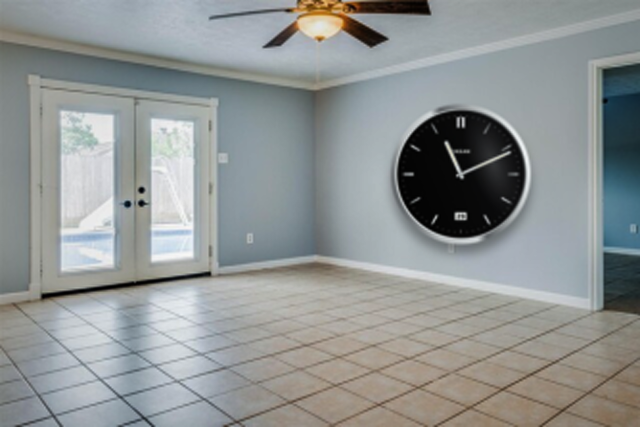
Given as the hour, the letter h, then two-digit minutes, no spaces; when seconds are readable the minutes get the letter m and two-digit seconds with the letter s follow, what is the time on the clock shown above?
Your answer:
11h11
